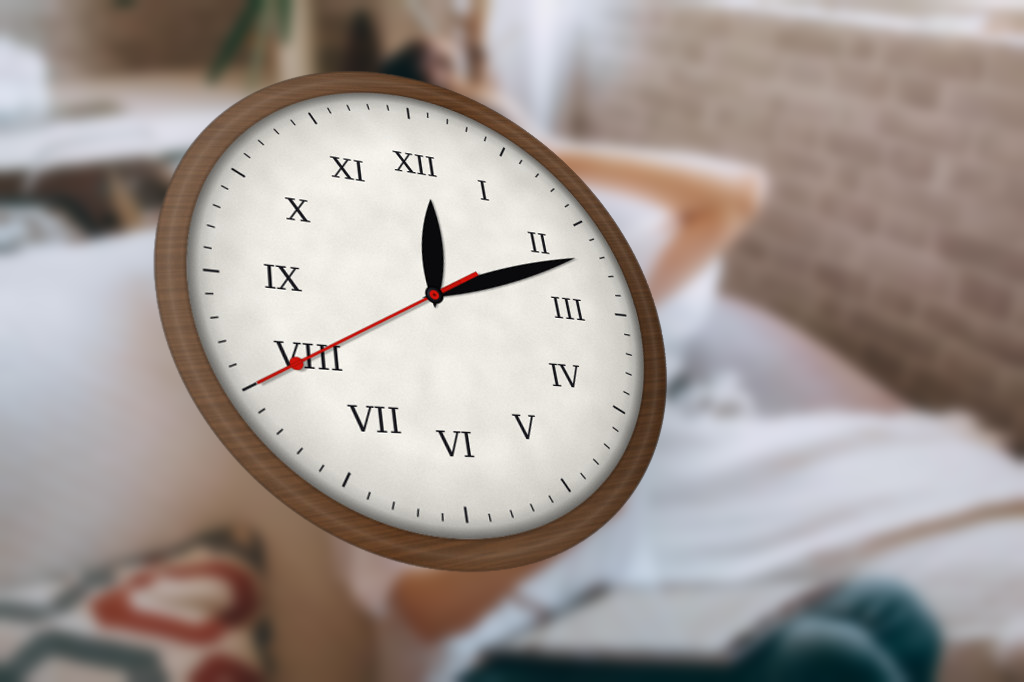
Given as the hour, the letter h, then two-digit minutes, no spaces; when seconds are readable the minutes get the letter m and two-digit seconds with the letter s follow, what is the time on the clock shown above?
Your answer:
12h11m40s
